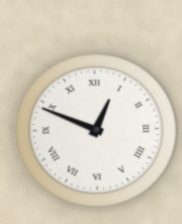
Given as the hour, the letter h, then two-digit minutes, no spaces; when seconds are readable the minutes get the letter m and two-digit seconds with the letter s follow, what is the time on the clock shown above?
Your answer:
12h49
